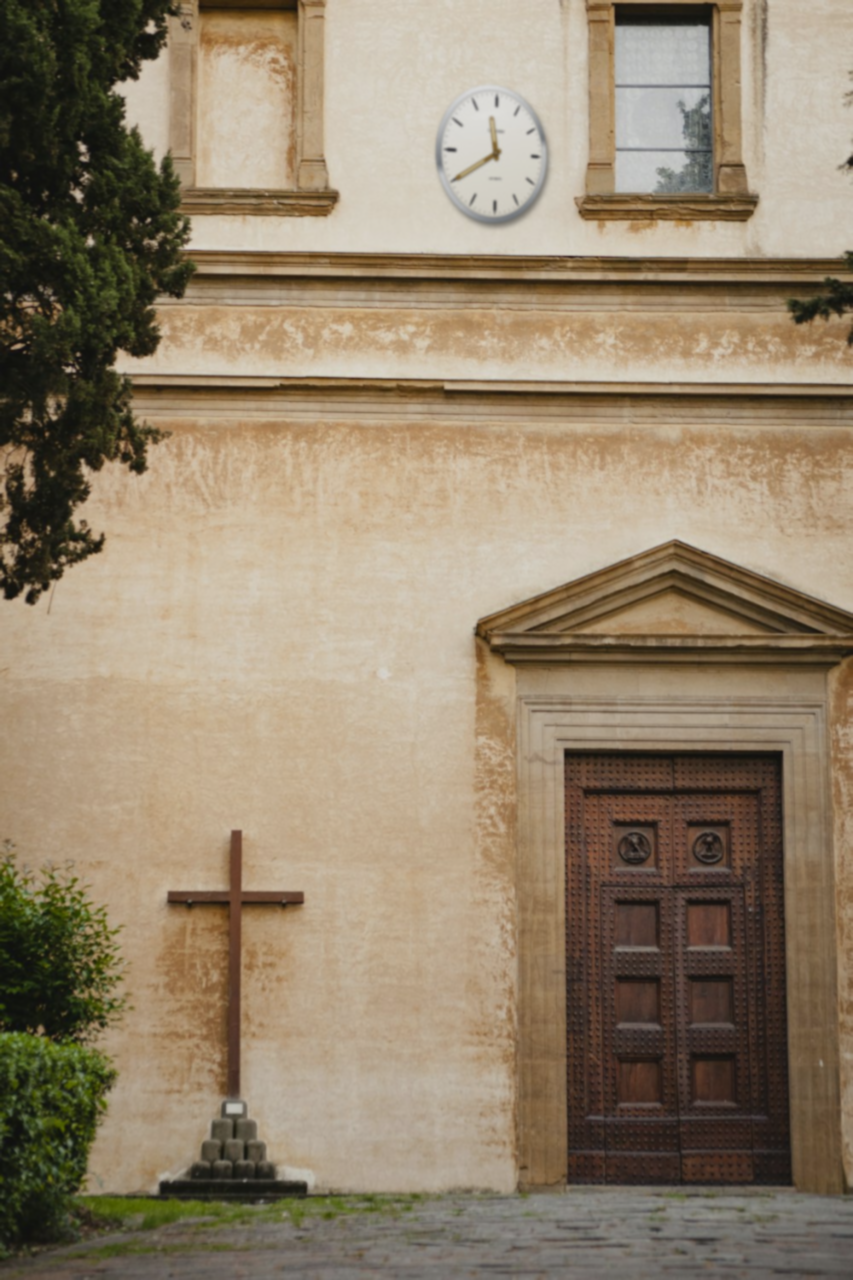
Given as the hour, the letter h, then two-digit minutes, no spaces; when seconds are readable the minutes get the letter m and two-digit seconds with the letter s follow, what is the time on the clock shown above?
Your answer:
11h40
